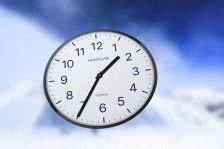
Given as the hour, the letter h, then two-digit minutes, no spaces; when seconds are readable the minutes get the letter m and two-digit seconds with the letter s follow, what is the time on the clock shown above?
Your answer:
1h35
